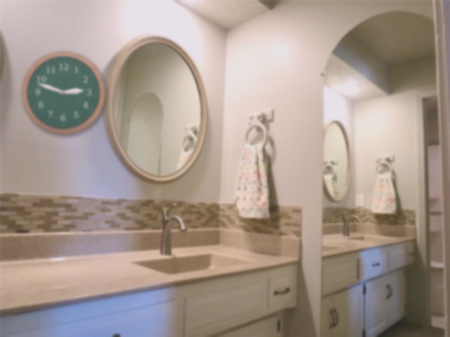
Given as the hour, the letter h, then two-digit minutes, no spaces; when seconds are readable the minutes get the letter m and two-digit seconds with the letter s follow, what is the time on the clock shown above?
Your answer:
2h48
